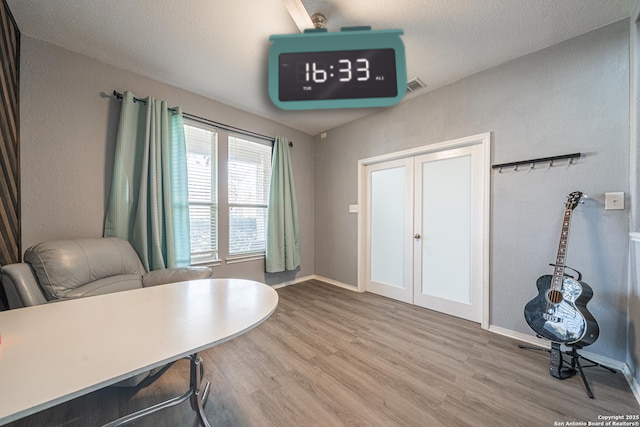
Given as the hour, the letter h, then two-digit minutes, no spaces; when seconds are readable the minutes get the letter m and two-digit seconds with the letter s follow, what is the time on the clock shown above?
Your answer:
16h33
